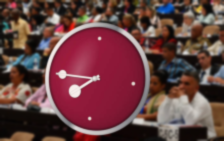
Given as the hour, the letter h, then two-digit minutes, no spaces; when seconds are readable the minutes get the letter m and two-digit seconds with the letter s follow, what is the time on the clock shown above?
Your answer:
7h45
